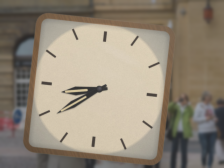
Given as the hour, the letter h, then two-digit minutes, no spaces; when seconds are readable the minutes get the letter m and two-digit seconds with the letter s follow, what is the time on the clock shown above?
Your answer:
8h39
